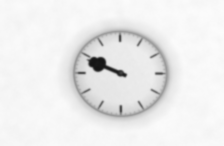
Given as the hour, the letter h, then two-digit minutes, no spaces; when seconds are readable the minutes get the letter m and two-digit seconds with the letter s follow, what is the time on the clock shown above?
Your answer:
9h49
